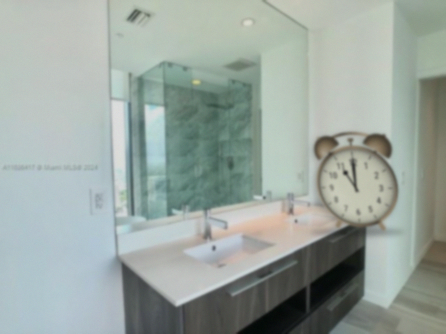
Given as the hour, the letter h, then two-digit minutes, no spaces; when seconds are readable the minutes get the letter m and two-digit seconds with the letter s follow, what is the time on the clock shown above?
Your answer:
11h00
